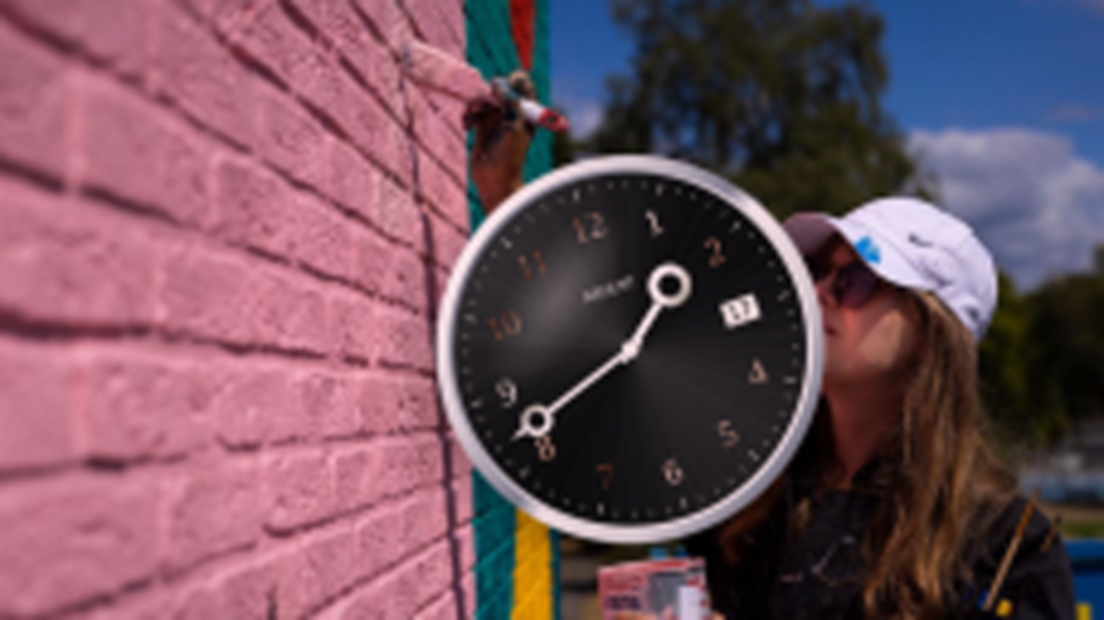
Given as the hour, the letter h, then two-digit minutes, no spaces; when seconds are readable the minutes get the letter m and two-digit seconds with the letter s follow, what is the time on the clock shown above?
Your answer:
1h42
